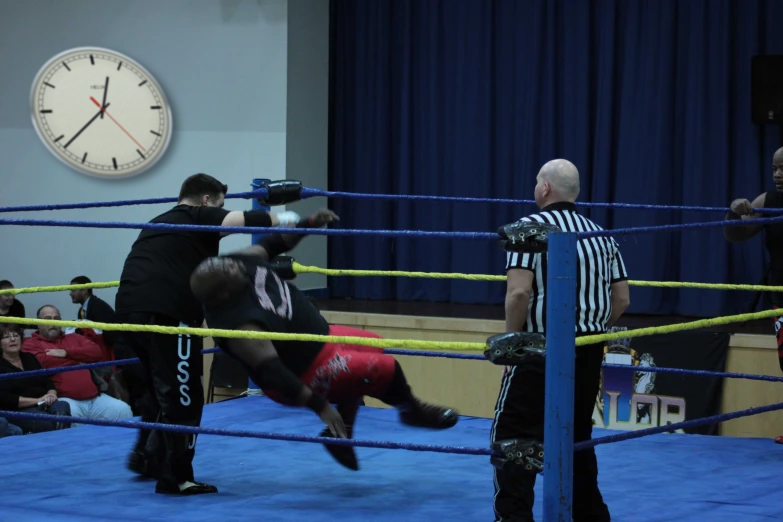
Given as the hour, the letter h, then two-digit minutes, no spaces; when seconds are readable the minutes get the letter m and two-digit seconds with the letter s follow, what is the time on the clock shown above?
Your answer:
12h38m24s
